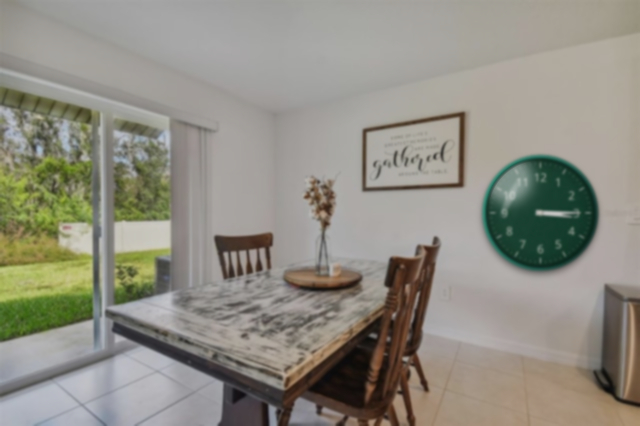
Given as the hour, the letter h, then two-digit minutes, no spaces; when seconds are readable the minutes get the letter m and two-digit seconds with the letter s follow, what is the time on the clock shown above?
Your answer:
3h15
